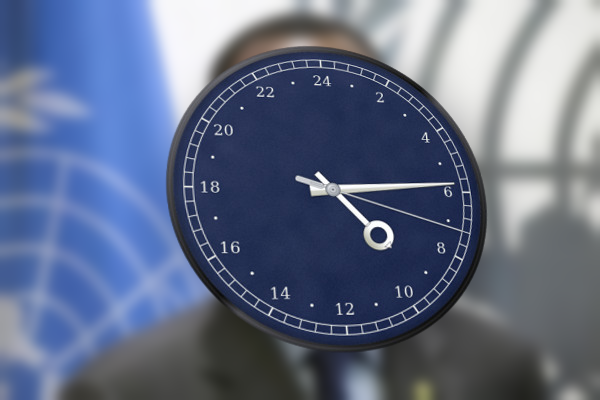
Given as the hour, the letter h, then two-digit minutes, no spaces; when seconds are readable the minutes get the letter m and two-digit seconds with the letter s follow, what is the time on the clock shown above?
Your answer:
9h14m18s
